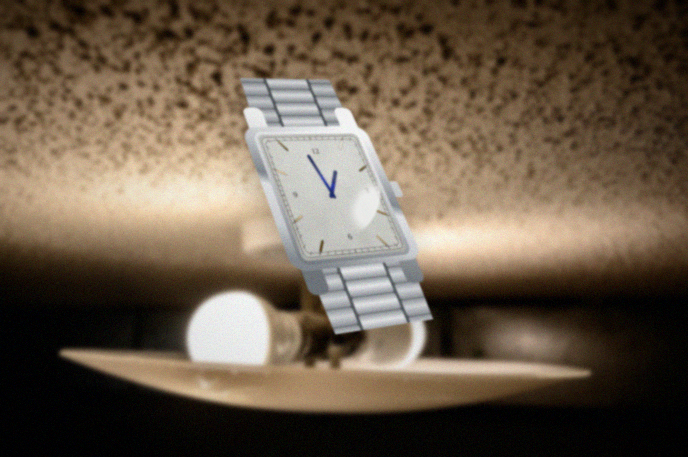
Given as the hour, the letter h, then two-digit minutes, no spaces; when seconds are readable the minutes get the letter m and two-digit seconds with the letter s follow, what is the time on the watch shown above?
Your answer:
12h58
